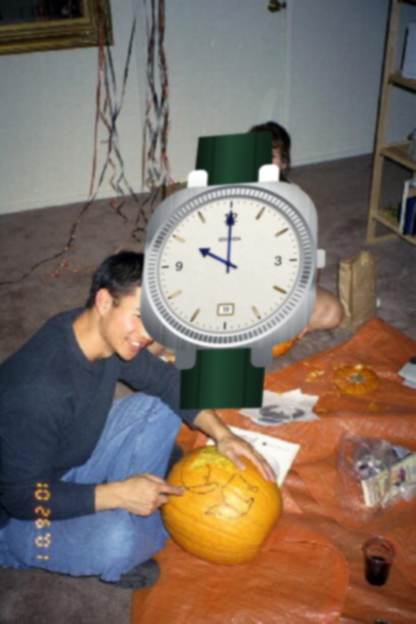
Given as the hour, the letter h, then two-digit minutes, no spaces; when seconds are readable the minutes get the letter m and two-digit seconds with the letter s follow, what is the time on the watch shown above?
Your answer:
10h00
